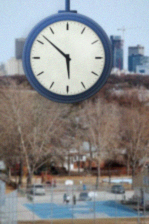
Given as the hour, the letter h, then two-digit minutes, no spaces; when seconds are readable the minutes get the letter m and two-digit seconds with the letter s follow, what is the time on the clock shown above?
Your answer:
5h52
